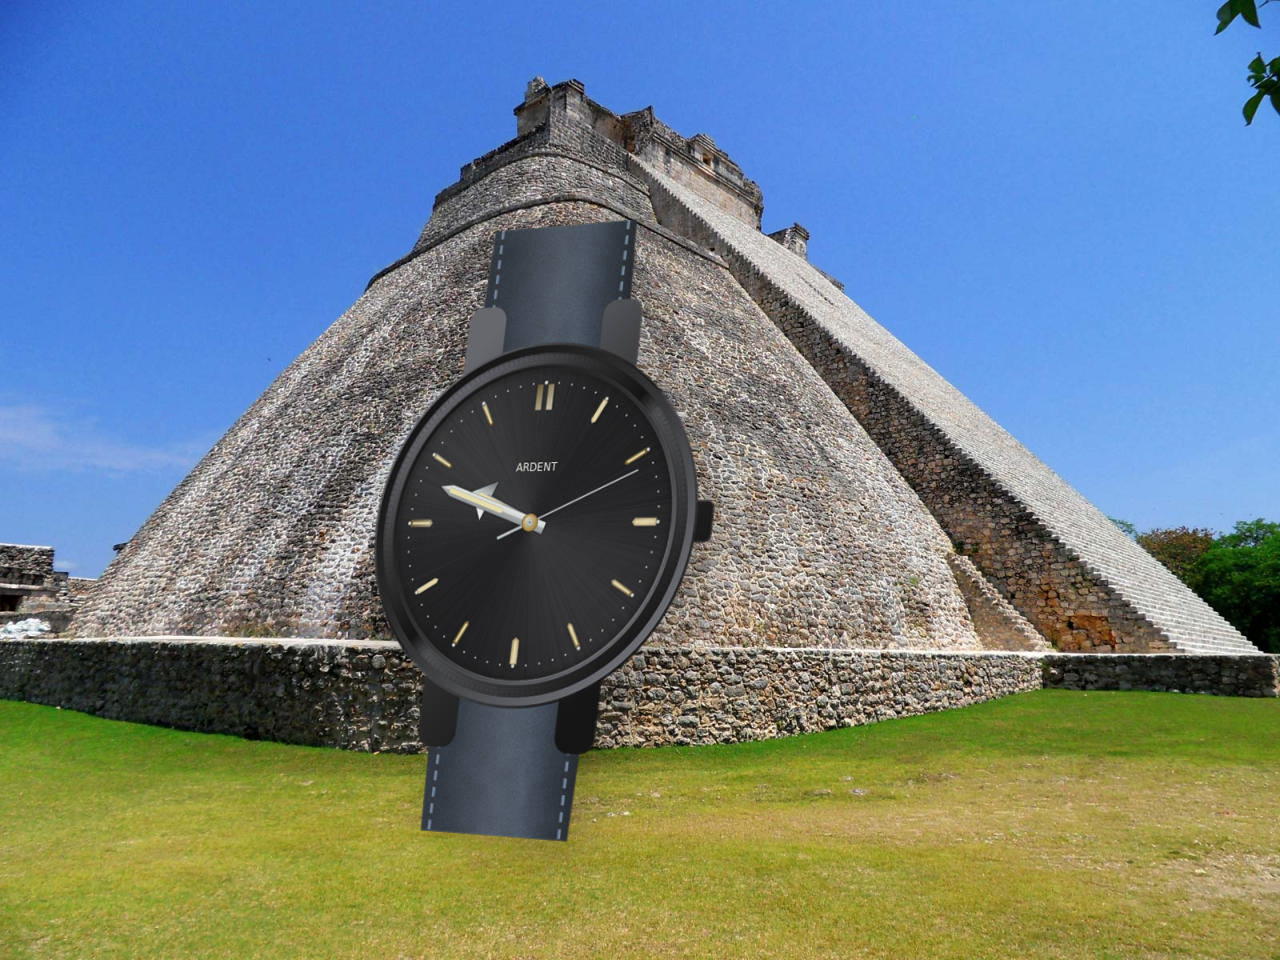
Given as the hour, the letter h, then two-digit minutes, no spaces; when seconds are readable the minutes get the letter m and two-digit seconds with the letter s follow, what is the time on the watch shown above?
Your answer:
9h48m11s
